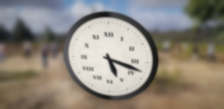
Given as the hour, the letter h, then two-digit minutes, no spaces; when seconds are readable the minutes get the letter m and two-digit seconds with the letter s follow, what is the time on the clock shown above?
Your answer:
5h18
